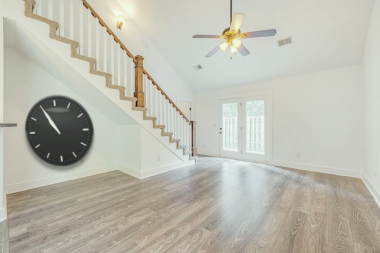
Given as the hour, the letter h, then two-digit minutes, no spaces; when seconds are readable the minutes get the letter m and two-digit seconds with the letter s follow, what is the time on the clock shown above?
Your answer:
10h55
